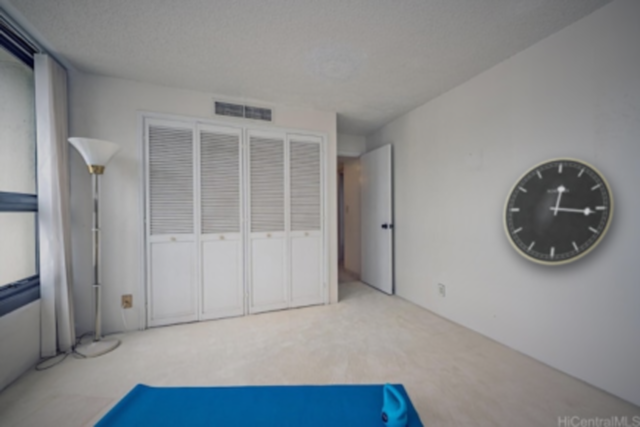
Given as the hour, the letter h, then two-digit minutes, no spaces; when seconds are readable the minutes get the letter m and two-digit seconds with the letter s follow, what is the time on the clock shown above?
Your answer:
12h16
